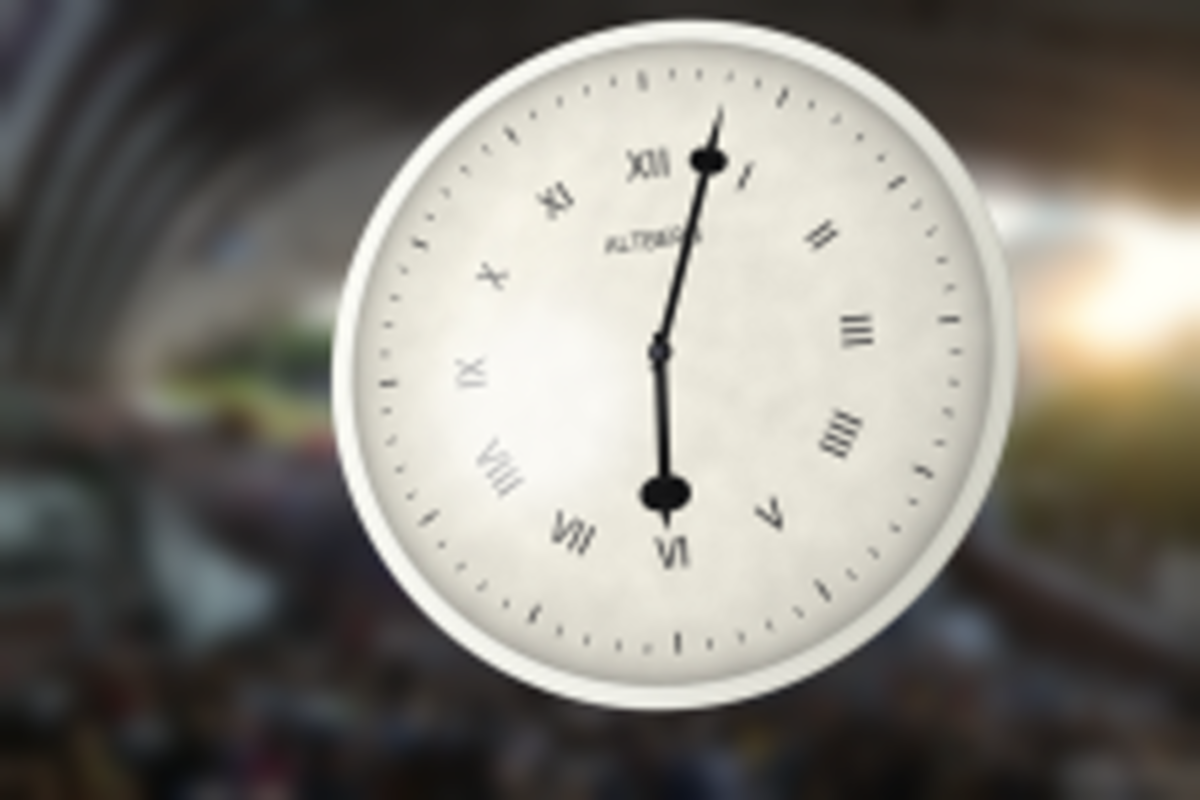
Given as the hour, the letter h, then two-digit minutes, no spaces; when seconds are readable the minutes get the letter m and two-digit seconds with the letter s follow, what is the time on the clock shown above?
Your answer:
6h03
